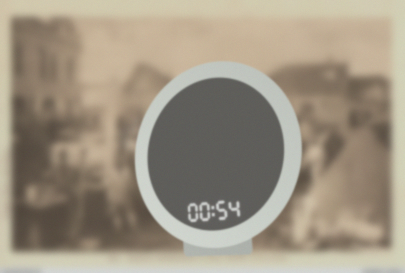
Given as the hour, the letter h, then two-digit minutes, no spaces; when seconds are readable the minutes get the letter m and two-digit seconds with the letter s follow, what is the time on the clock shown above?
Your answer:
0h54
